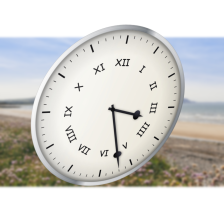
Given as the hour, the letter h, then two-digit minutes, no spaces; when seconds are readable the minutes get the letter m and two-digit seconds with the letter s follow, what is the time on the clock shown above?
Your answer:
3h27
